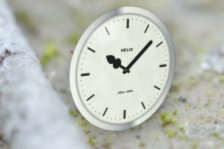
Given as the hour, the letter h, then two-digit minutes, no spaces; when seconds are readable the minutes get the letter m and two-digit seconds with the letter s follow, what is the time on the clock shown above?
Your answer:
10h08
